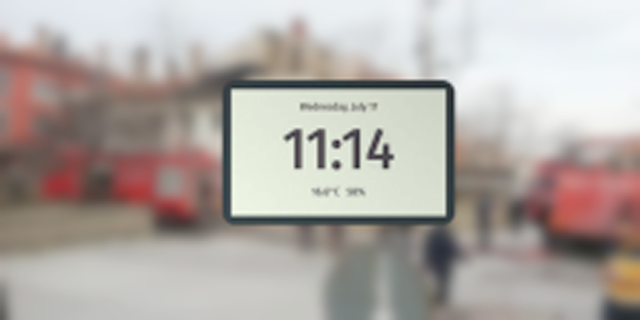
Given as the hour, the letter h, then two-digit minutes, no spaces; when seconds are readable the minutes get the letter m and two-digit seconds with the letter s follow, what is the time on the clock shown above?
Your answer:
11h14
